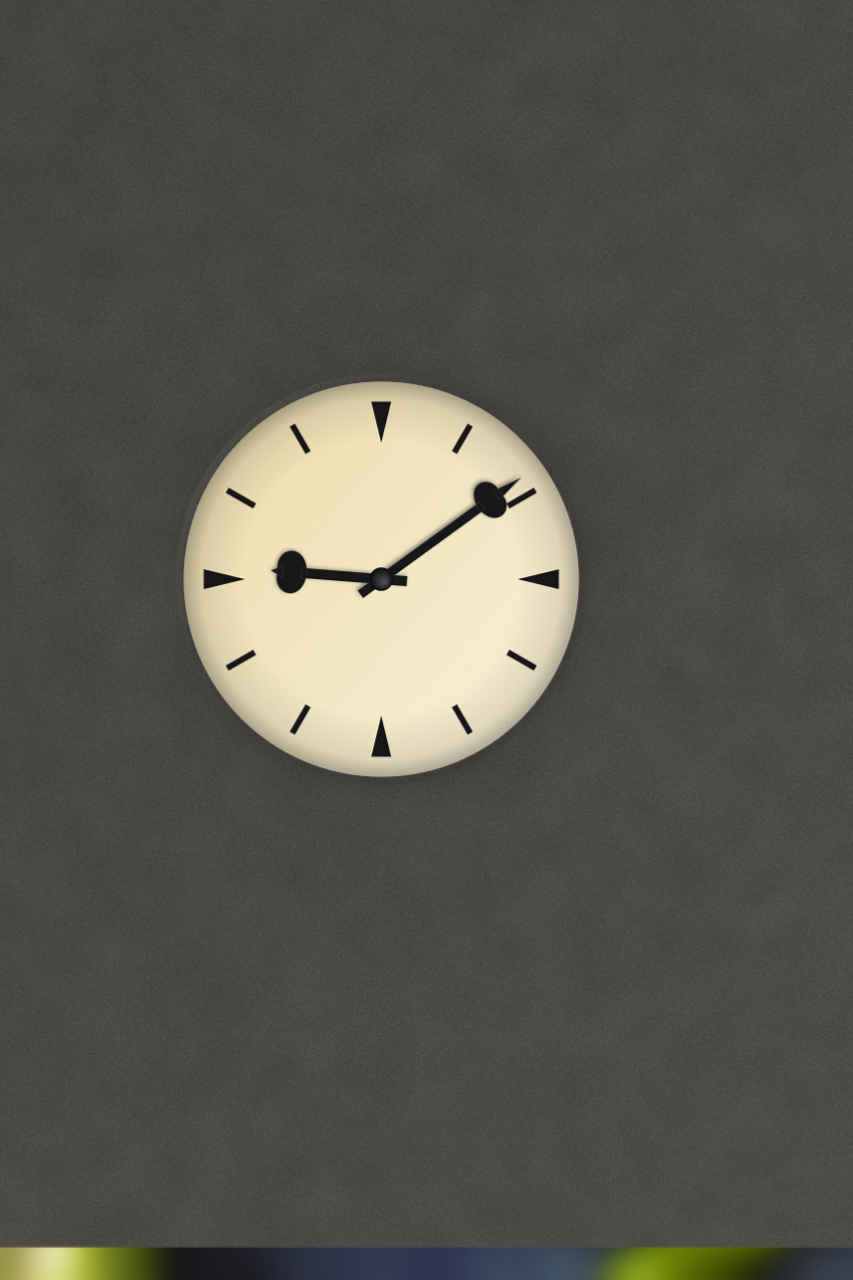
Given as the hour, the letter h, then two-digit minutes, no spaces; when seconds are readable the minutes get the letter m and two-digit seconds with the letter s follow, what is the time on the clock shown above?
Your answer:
9h09
